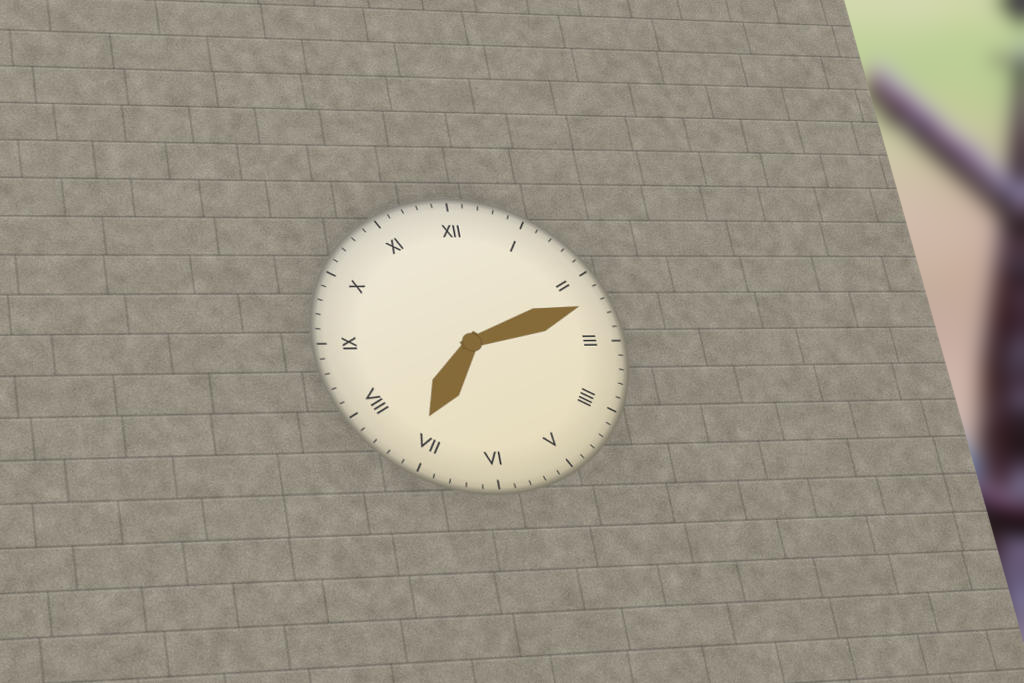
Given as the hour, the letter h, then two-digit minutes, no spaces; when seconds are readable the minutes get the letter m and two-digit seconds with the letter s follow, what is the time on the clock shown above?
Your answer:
7h12
